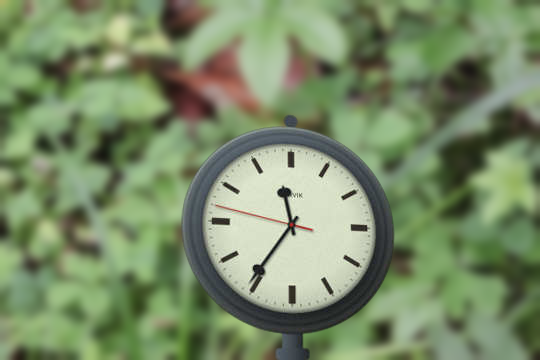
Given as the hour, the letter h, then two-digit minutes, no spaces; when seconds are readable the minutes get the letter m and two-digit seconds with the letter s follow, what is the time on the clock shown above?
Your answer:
11h35m47s
